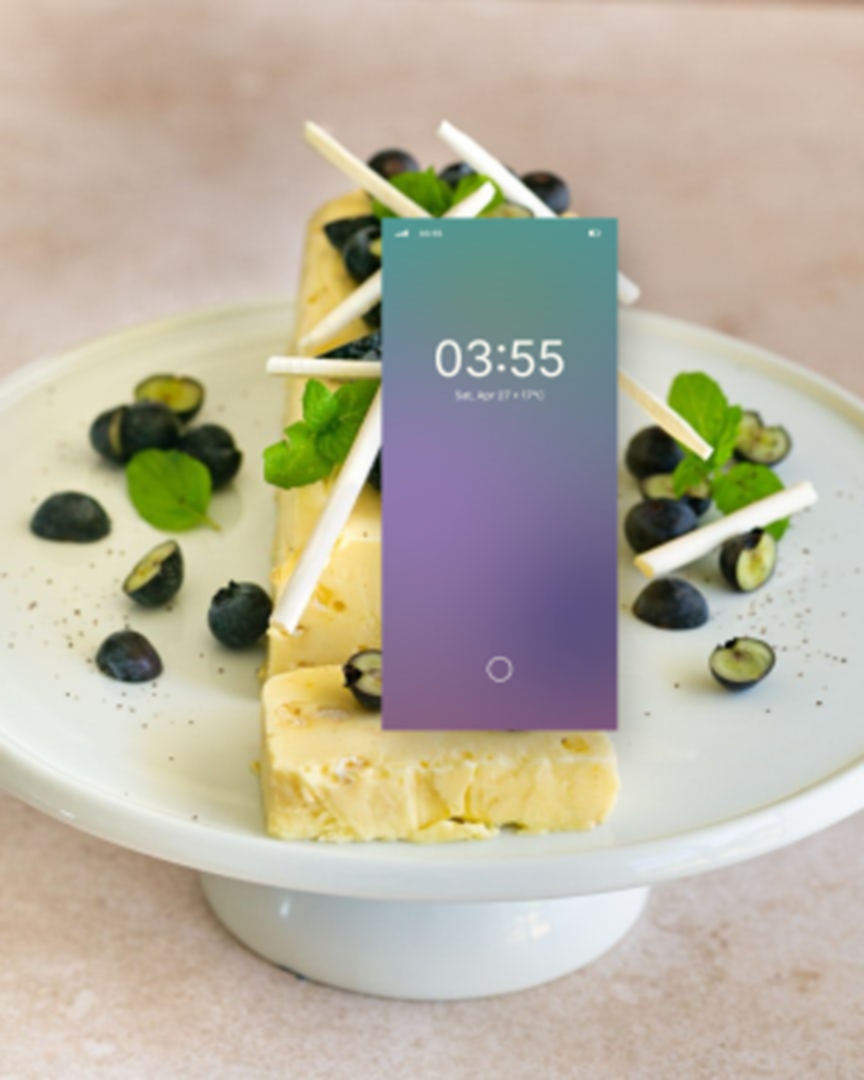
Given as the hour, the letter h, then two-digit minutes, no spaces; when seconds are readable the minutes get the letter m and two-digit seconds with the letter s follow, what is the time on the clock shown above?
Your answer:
3h55
